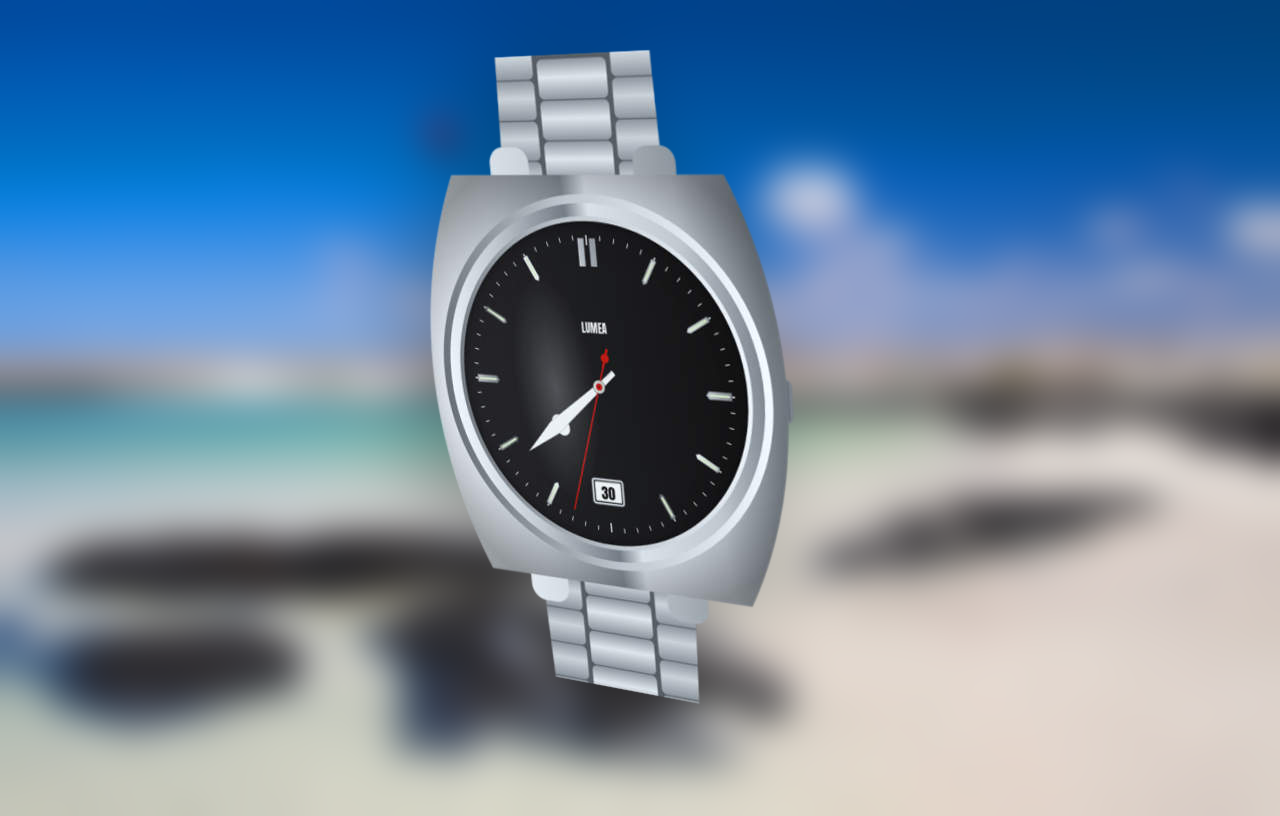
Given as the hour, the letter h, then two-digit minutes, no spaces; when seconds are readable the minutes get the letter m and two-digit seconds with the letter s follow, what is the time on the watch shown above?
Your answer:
7h38m33s
